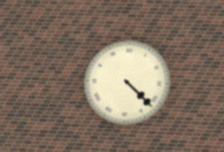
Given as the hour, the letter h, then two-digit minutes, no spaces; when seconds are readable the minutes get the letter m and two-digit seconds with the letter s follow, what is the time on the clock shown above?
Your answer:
4h22
